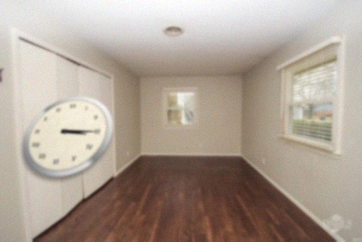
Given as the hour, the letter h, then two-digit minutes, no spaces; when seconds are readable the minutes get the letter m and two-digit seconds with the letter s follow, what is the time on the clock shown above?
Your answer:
3h15
